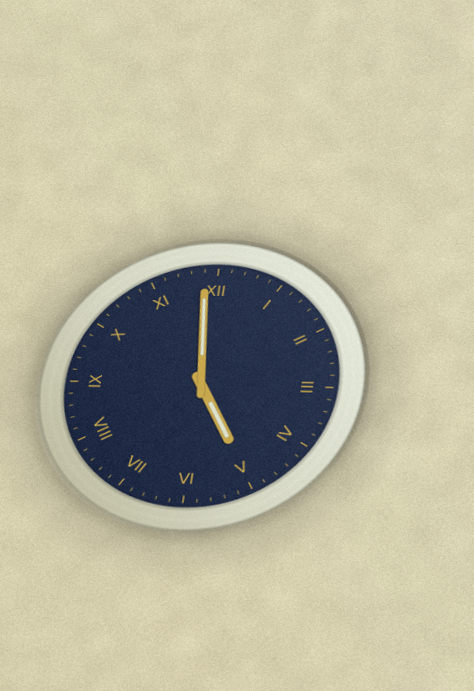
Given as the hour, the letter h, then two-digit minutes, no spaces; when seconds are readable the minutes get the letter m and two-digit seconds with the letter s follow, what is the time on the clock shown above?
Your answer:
4h59
